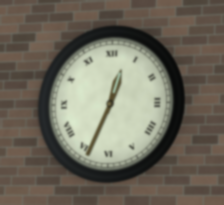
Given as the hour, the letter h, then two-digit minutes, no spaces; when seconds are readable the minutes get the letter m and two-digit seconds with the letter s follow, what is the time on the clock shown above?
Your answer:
12h34
